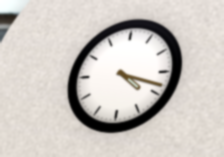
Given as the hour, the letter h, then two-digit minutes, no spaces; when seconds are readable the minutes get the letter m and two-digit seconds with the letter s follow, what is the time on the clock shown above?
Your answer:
4h18
